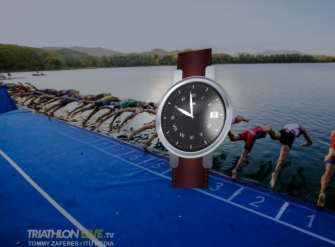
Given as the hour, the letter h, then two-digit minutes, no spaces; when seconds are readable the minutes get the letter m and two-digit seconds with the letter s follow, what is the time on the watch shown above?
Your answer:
9h59
